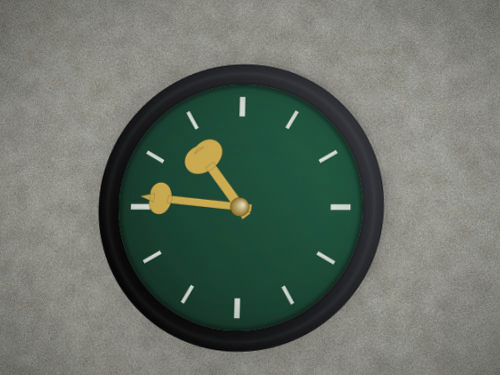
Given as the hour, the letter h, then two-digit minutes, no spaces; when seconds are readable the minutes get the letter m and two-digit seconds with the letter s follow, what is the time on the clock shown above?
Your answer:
10h46
